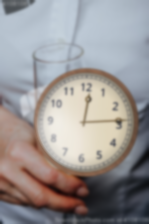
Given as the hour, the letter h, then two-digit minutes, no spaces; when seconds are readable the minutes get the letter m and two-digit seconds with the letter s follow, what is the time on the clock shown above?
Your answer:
12h14
